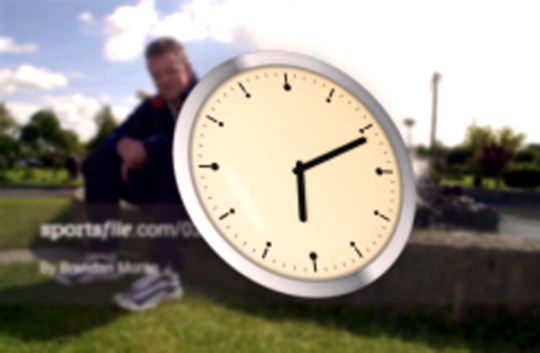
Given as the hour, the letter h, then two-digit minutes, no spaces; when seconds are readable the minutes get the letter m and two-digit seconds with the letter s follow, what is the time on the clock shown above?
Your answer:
6h11
